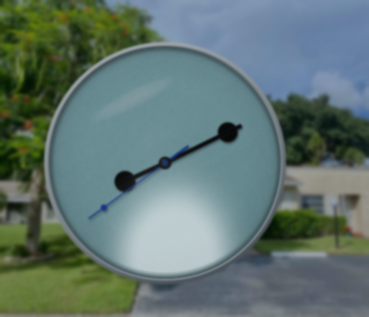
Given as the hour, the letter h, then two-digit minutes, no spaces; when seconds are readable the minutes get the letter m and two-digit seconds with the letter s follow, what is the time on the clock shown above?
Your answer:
8h10m39s
